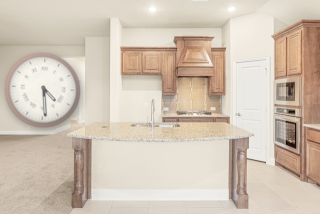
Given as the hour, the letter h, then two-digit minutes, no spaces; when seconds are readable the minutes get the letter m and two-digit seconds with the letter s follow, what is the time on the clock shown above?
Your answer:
4h29
